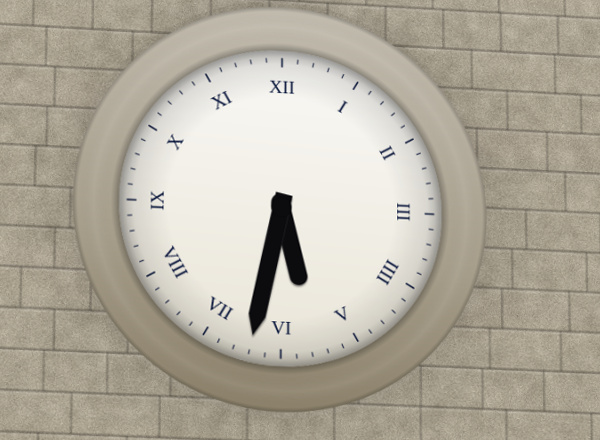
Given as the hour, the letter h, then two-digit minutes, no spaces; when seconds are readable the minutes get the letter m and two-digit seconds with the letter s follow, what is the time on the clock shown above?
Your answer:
5h32
